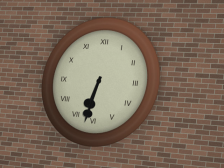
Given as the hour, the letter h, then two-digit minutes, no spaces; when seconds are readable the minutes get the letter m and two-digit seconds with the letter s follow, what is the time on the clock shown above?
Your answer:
6h32
